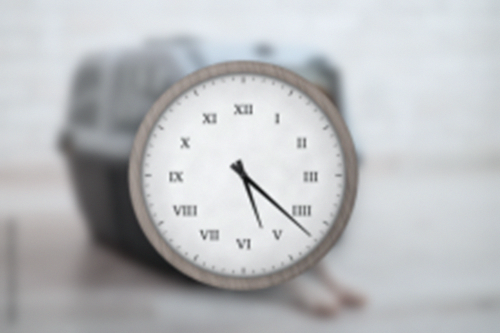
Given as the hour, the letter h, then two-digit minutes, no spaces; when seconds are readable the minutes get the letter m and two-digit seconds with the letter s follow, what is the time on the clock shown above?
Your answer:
5h22
